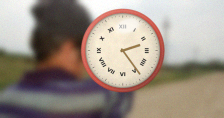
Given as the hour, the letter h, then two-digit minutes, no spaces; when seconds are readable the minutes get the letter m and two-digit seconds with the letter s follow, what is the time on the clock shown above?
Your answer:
2h24
